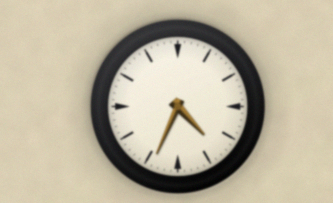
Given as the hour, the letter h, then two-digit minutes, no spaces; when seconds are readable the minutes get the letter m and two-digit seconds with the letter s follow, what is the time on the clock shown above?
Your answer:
4h34
